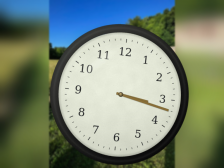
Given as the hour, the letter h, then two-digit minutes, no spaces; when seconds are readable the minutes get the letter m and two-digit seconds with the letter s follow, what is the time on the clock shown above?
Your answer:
3h17
